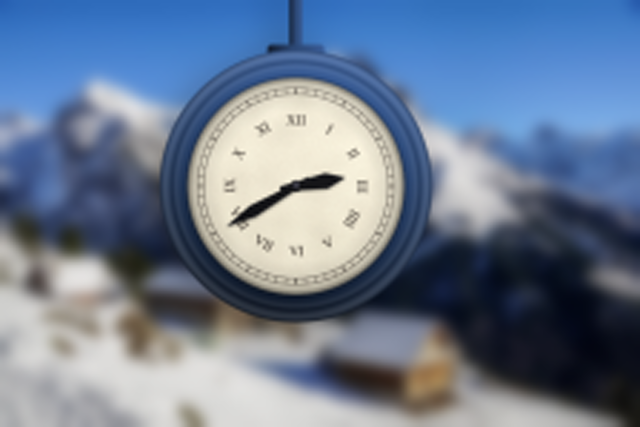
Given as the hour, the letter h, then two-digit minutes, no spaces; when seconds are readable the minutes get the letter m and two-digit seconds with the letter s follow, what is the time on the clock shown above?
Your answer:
2h40
